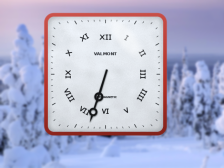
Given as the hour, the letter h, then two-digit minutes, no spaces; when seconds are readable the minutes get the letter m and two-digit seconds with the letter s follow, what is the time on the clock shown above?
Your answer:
6h33
